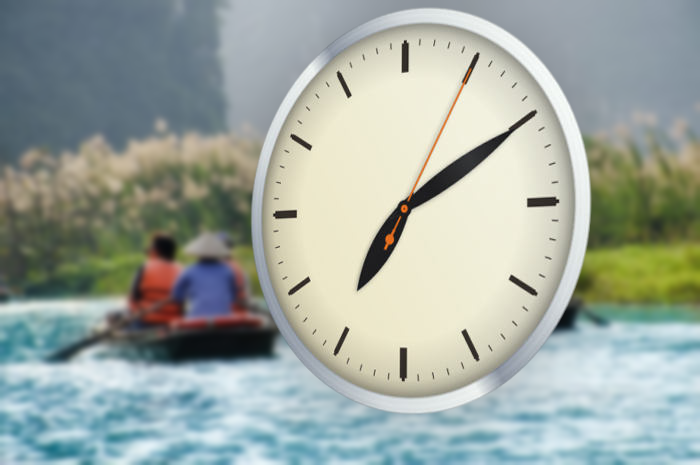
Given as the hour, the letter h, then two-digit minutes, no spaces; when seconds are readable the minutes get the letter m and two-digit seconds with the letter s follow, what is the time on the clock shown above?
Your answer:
7h10m05s
